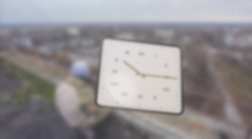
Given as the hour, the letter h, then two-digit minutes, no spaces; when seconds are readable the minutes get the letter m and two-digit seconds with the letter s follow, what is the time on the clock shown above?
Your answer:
10h15
